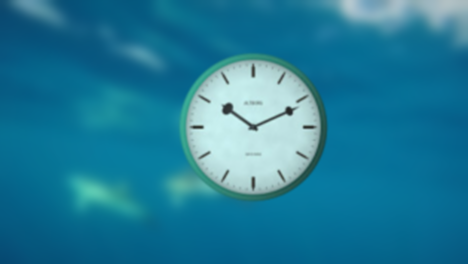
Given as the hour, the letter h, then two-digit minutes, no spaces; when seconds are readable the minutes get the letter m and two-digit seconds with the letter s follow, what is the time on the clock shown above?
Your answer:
10h11
